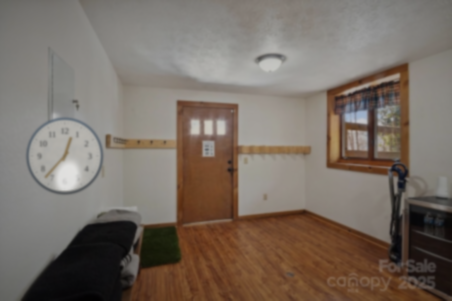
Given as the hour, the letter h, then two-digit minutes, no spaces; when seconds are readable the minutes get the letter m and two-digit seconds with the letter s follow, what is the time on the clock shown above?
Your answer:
12h37
